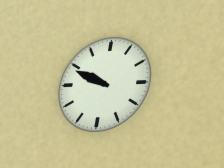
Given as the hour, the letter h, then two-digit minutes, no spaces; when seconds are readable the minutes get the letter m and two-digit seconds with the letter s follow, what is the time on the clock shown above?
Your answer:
9h49
